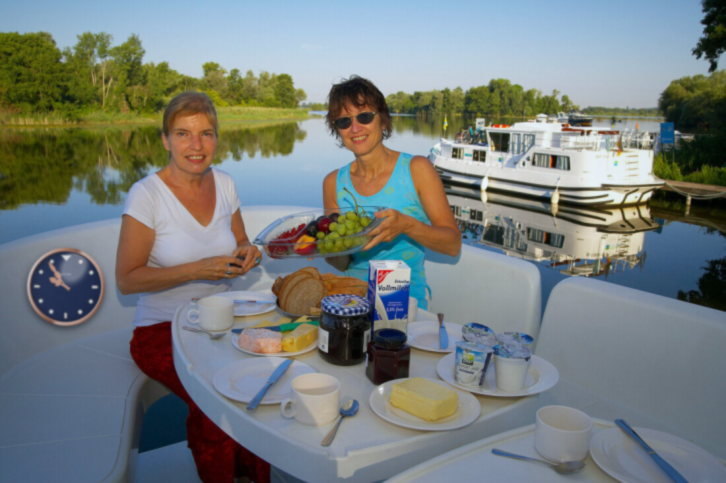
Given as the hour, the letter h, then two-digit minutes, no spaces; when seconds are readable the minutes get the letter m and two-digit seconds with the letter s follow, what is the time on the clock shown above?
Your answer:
9h54
